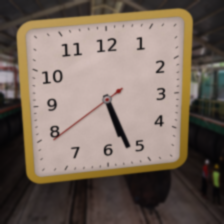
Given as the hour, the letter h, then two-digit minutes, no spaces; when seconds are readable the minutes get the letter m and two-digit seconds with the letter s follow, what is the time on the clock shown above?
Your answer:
5h26m39s
